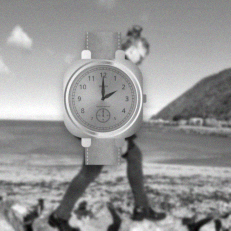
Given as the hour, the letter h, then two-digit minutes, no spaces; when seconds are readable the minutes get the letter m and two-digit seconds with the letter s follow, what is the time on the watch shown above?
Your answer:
2h00
